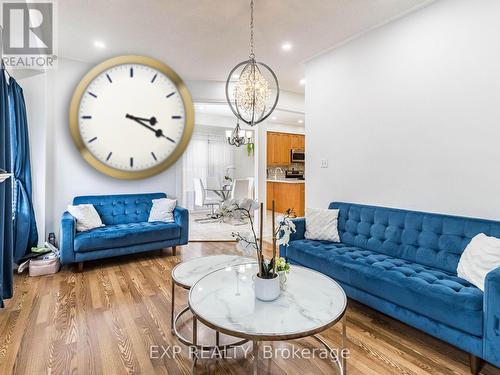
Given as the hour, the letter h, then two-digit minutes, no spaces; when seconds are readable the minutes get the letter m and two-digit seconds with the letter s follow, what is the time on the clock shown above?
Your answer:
3h20
